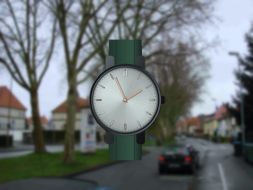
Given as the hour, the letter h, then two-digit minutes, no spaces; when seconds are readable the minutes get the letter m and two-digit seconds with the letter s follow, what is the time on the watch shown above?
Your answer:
1h56
